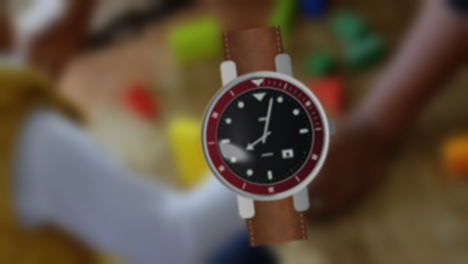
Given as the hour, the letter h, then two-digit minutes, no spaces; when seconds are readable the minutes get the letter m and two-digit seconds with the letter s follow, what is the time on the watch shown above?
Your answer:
8h03
